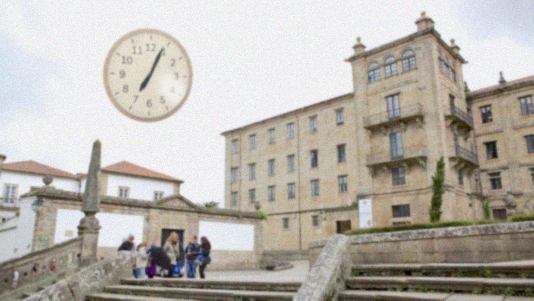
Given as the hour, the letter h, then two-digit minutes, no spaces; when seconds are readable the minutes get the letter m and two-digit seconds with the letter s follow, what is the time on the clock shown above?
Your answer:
7h04
